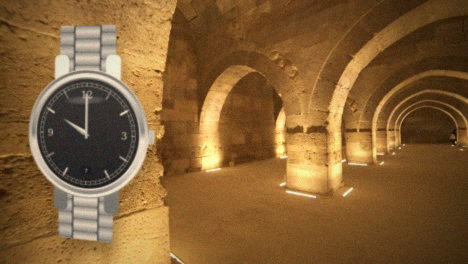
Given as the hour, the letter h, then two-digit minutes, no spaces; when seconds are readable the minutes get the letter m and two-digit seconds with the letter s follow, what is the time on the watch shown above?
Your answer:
10h00
